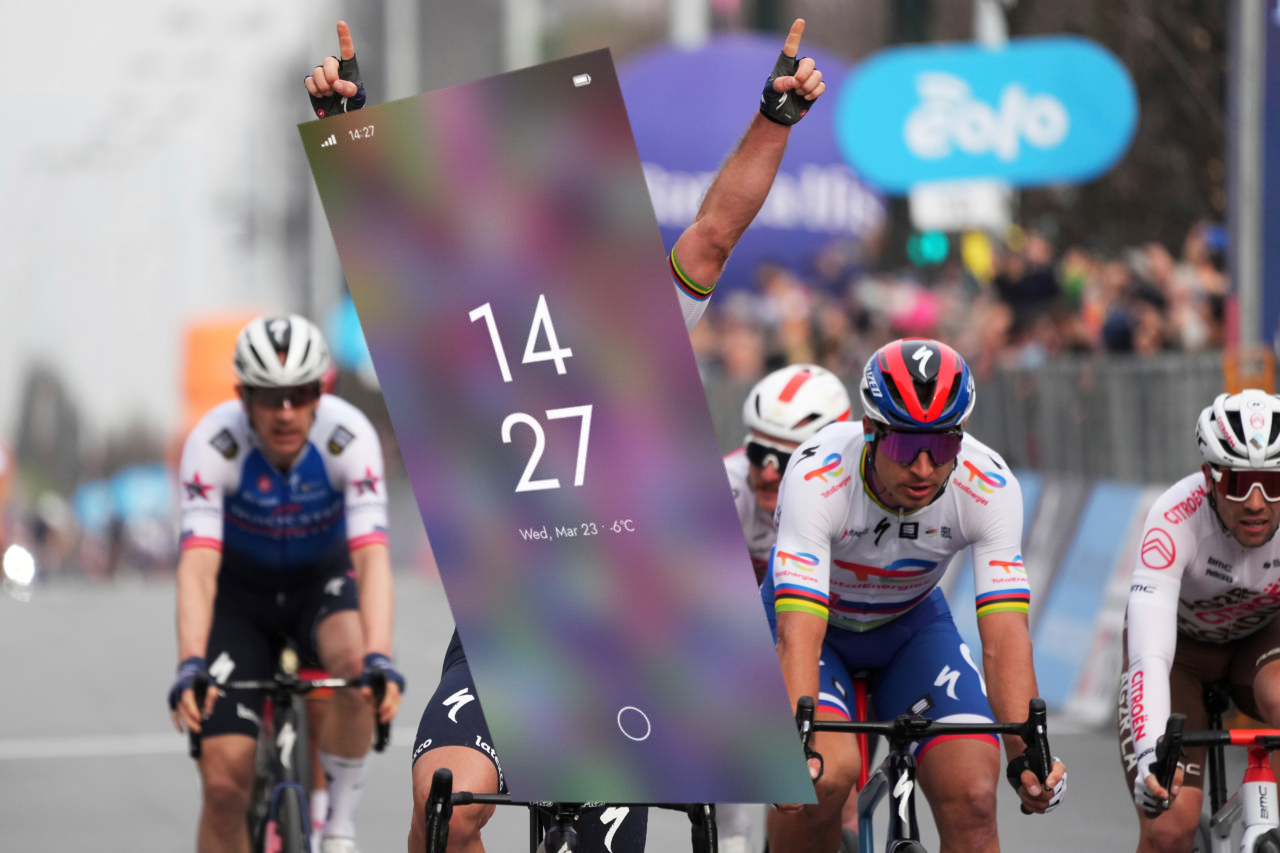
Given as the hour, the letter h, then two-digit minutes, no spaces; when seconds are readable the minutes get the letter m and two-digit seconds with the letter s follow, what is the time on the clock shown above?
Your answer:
14h27
